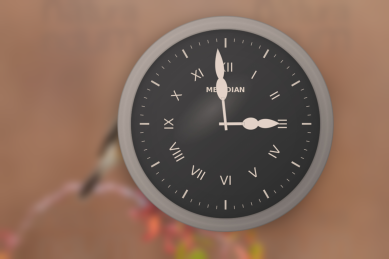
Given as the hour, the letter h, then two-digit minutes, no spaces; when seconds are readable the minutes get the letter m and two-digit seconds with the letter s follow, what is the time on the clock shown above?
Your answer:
2h59
